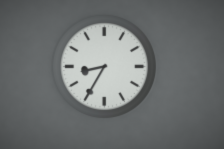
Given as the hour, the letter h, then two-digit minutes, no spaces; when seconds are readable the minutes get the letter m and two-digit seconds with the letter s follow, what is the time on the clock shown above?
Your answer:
8h35
